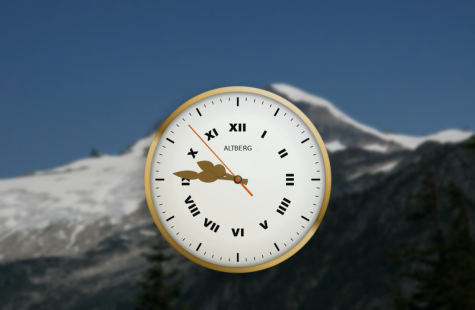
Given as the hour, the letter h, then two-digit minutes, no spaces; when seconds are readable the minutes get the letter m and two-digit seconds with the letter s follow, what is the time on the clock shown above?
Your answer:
9h45m53s
